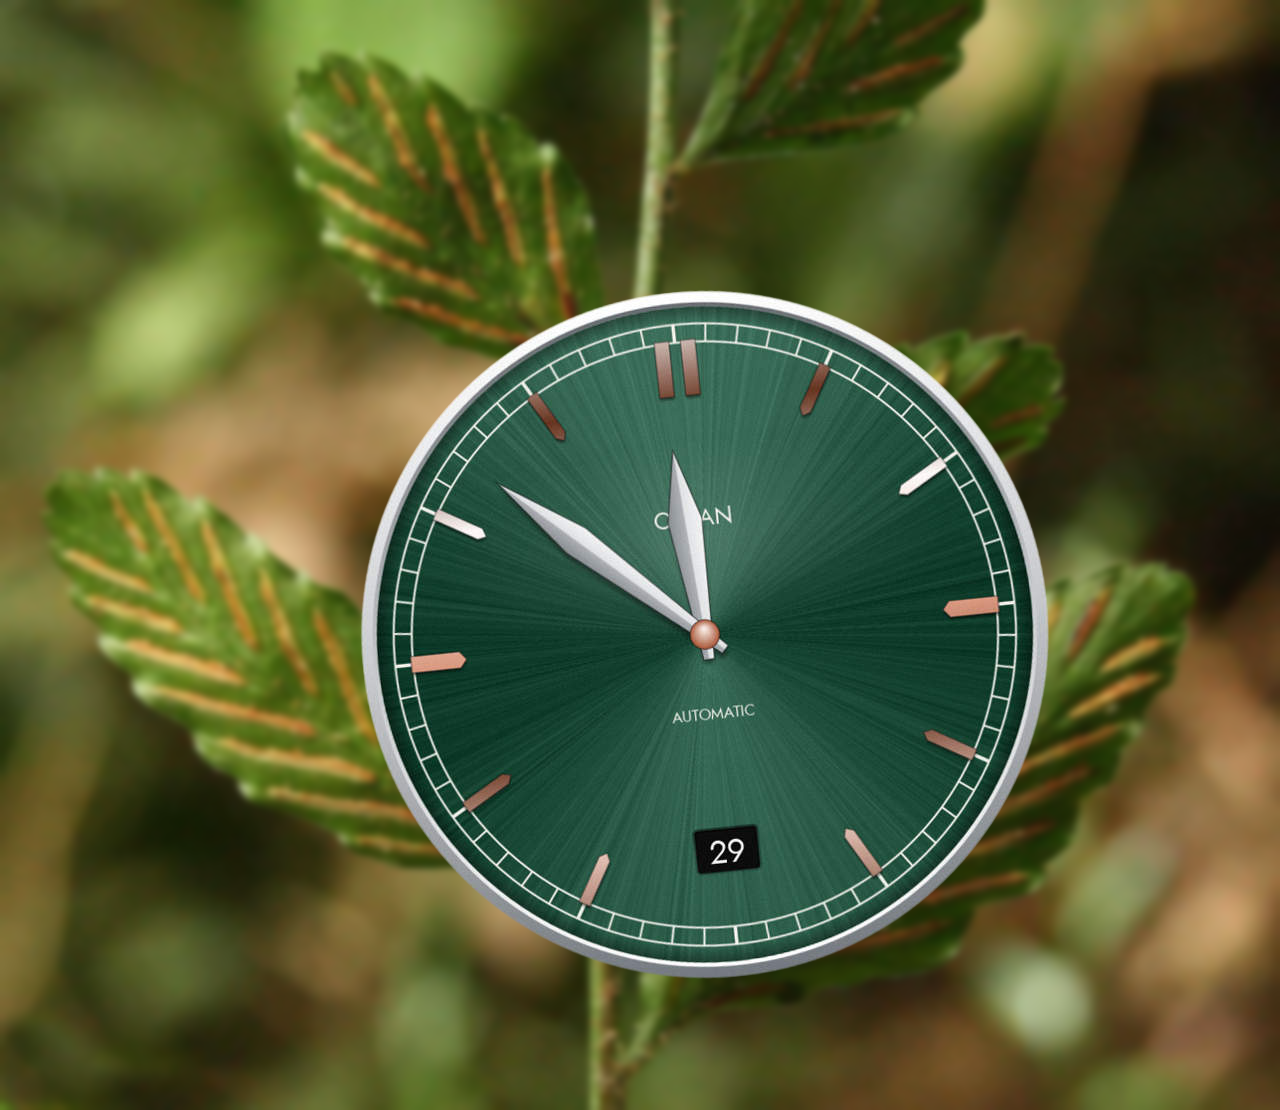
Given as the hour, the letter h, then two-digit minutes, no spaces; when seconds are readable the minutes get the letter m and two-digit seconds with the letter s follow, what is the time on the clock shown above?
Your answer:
11h52
